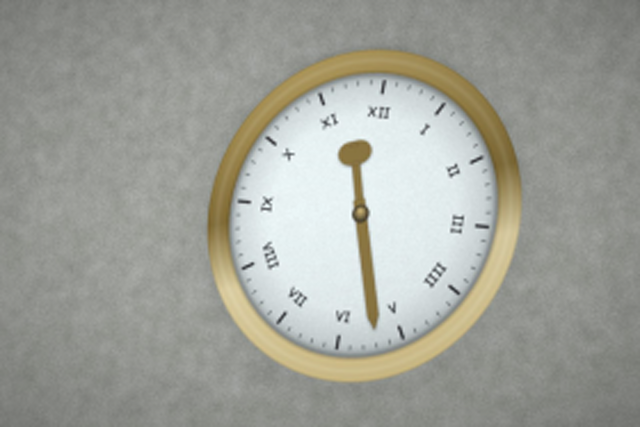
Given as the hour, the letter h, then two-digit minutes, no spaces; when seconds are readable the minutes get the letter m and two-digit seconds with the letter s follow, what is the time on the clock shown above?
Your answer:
11h27
